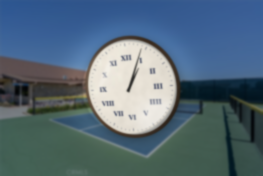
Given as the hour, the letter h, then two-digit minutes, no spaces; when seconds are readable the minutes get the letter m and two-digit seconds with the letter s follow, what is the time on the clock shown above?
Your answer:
1h04
